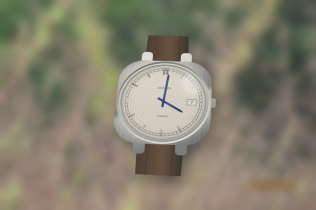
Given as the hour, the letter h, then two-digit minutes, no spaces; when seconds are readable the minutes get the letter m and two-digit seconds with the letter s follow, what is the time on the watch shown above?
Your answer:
4h01
